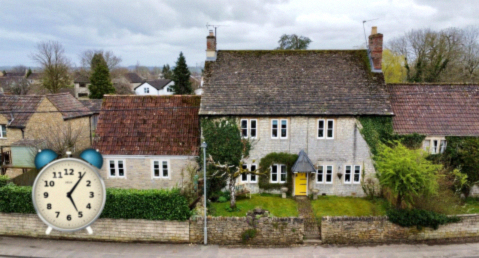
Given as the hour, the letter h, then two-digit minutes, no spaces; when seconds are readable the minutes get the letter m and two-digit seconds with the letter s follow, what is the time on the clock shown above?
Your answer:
5h06
